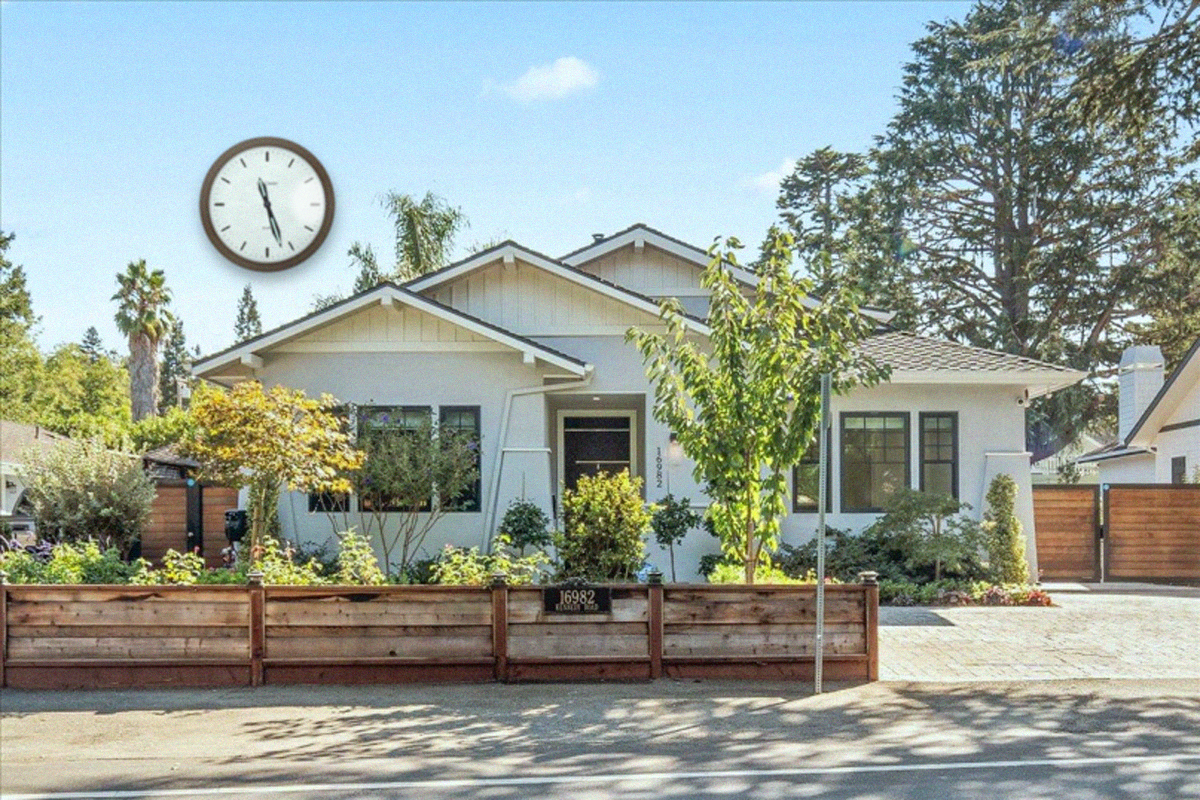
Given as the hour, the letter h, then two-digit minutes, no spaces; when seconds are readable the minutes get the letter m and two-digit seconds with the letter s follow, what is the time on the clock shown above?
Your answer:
11h27
